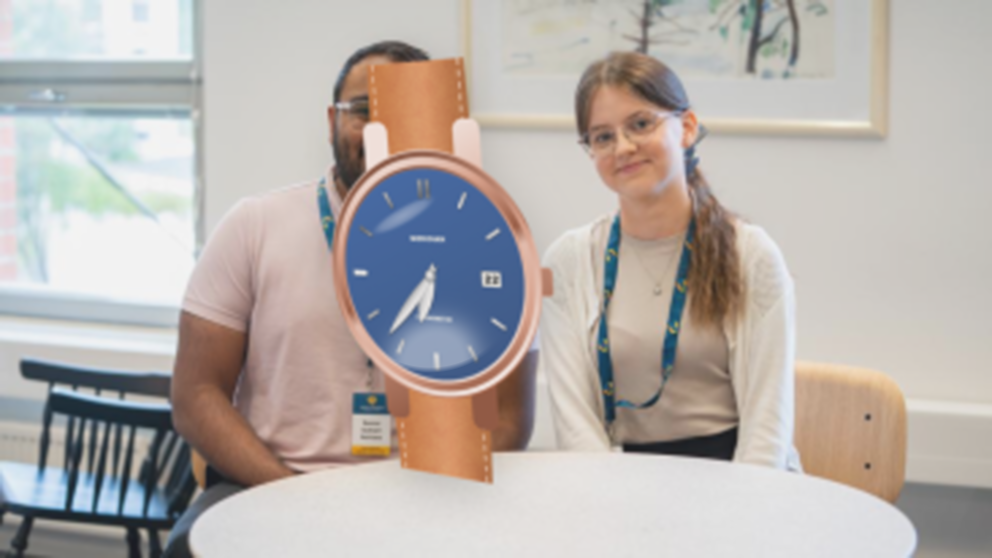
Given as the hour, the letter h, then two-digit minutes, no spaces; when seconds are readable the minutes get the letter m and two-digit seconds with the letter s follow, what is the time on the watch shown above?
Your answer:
6h37
